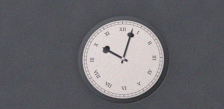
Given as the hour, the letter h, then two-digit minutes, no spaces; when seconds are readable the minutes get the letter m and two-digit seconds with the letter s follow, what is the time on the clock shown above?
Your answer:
10h03
